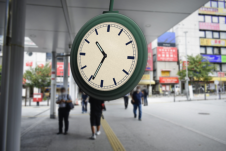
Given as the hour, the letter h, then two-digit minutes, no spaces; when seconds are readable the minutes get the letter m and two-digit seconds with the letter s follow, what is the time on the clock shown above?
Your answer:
10h34
